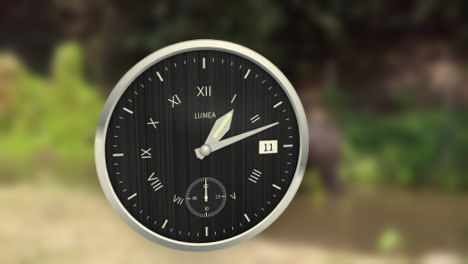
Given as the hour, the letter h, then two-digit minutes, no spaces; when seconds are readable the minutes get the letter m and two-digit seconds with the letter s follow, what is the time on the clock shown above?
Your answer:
1h12
